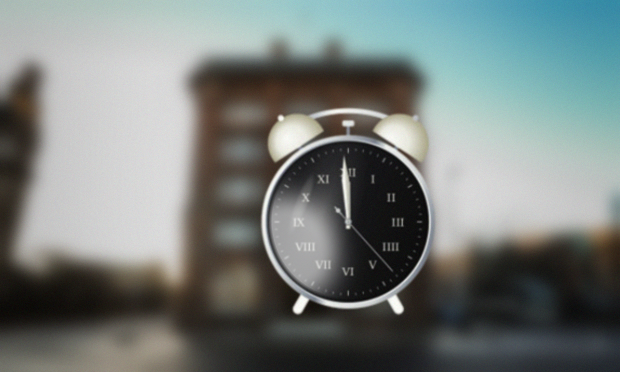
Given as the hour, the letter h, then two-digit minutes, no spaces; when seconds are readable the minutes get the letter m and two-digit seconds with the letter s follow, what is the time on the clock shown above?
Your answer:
11h59m23s
